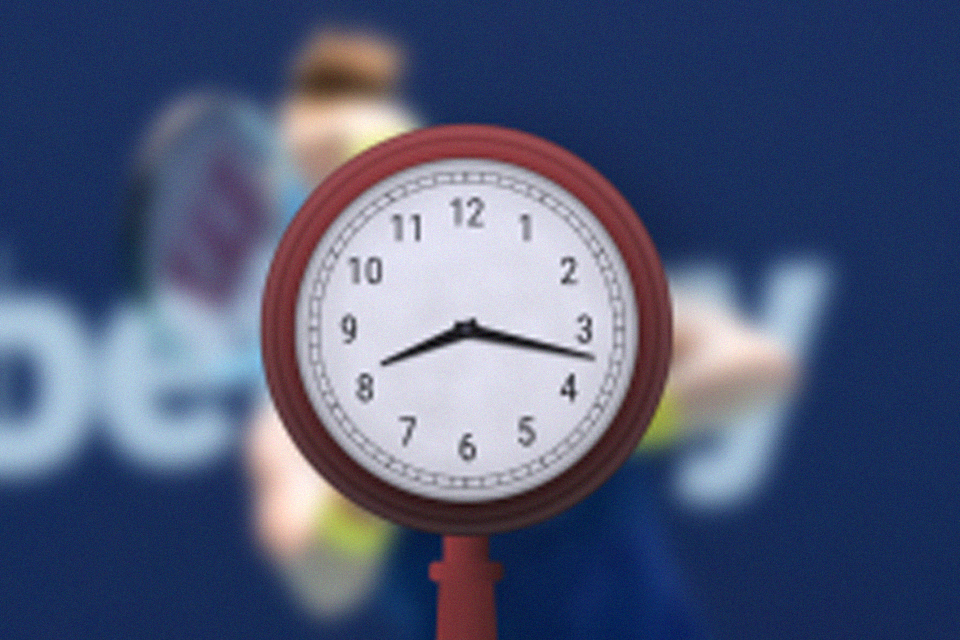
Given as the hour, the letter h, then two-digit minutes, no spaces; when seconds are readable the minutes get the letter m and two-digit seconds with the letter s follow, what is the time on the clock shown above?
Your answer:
8h17
